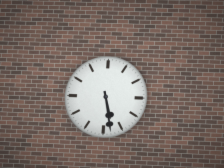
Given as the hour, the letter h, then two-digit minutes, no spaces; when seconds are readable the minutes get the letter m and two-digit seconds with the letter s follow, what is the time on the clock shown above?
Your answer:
5h28
